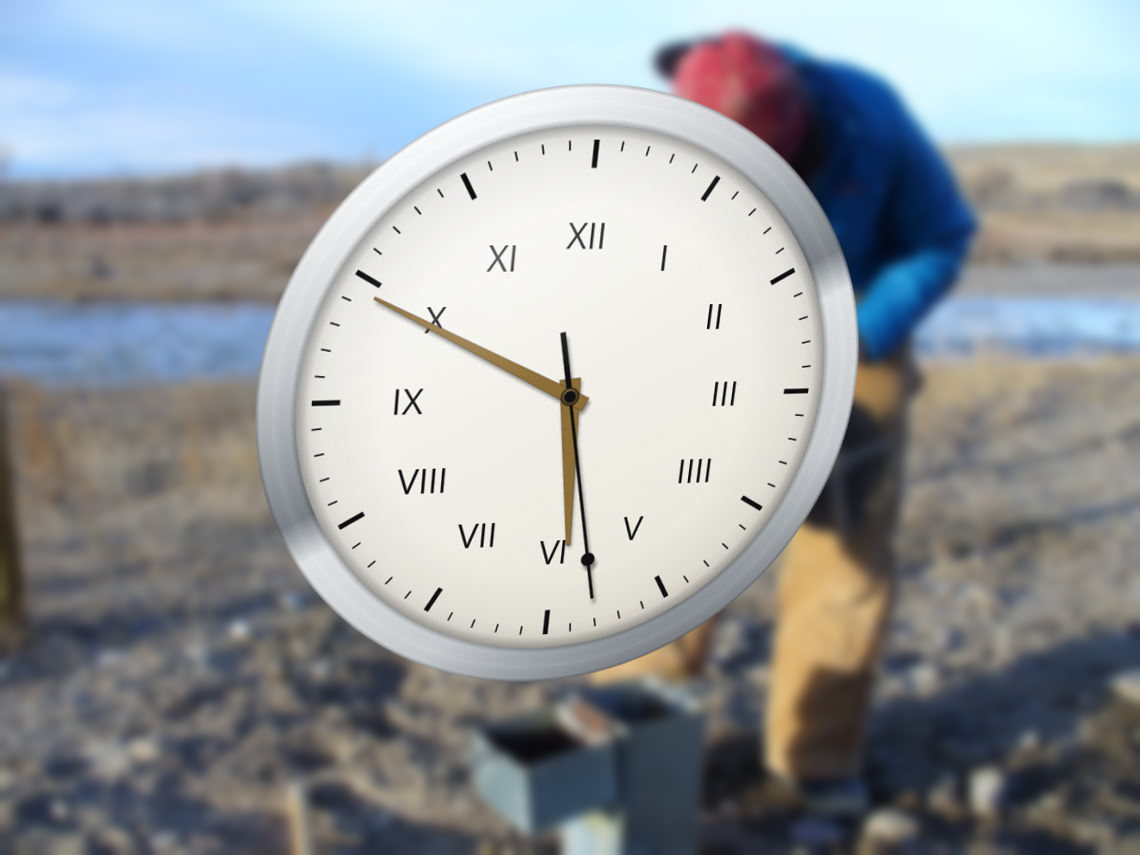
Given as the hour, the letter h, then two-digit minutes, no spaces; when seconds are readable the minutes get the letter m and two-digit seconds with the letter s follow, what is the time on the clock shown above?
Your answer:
5h49m28s
